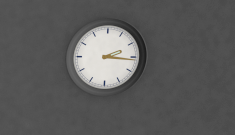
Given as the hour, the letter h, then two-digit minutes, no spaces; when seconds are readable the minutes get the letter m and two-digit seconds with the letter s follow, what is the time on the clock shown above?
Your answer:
2h16
